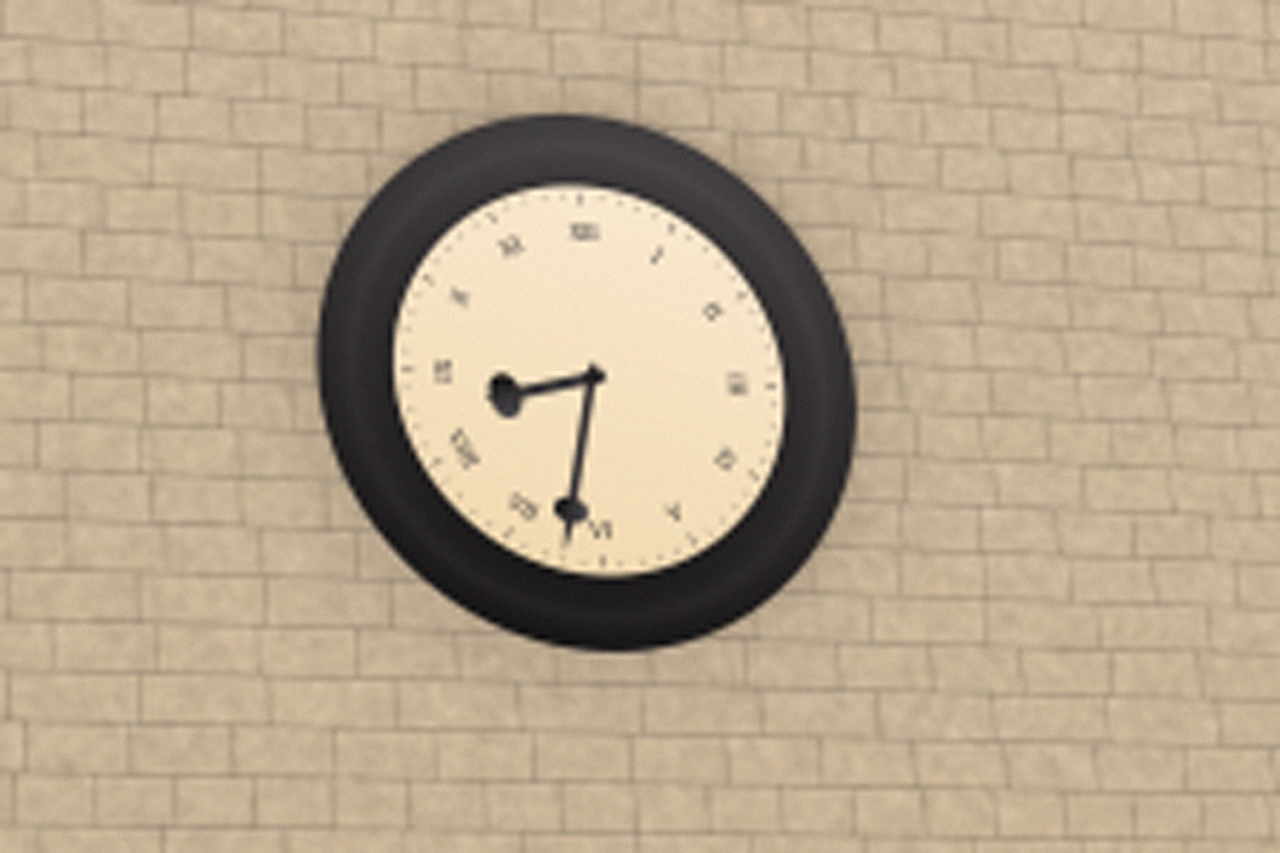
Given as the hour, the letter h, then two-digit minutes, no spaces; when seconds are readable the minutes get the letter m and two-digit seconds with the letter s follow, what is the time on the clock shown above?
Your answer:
8h32
